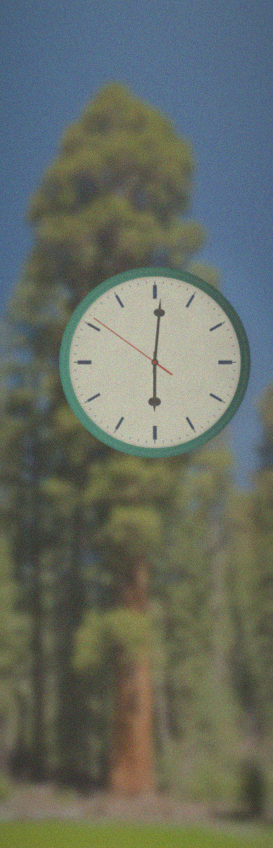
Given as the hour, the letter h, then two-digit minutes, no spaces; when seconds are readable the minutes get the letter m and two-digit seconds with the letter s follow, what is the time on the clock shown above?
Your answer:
6h00m51s
